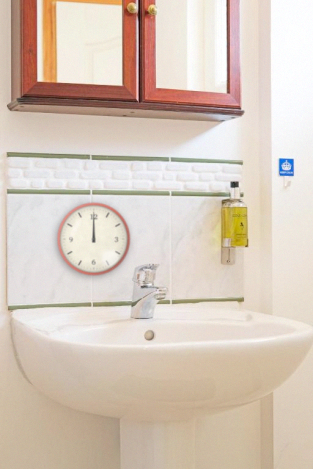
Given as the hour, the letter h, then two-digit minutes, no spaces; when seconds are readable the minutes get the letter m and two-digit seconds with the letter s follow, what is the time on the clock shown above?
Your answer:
12h00
